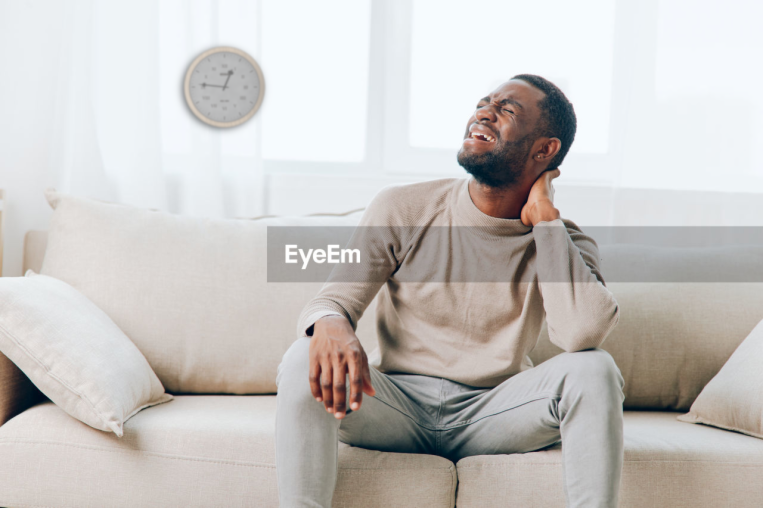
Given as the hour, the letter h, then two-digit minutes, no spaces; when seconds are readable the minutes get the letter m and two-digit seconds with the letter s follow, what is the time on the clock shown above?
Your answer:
12h46
